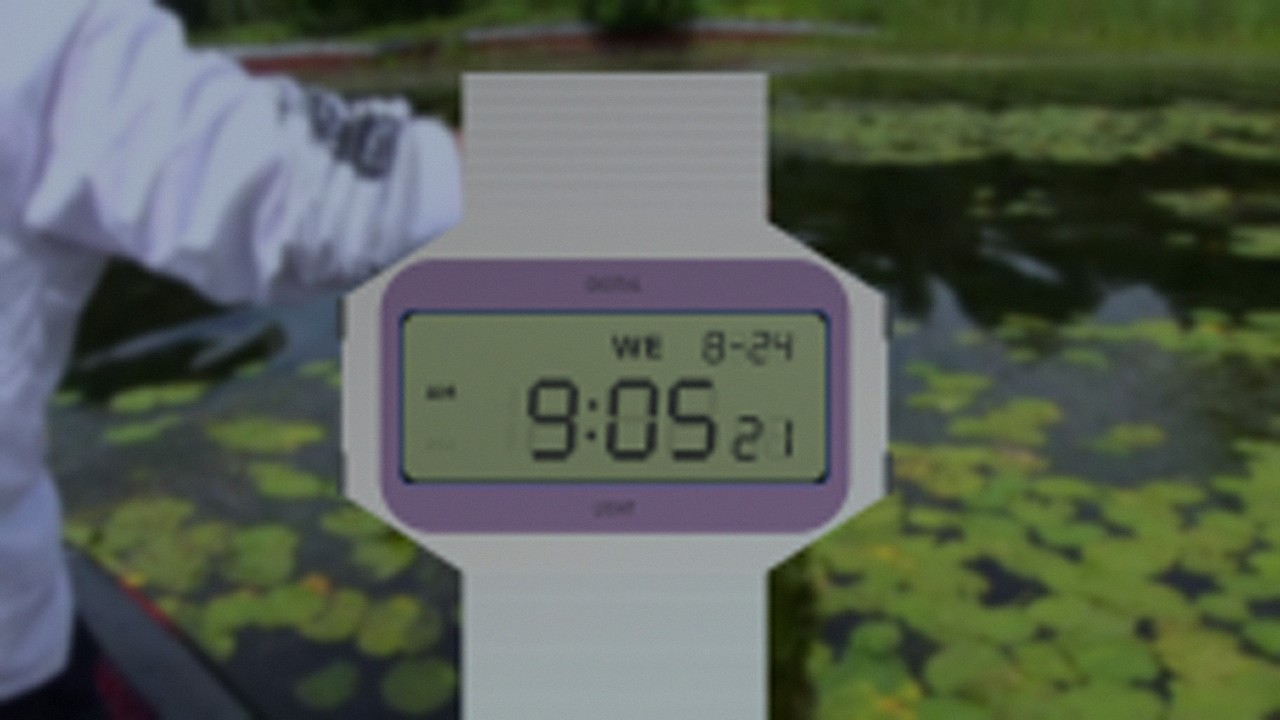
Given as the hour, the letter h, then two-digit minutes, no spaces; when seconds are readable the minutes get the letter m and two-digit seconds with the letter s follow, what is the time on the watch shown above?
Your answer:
9h05m21s
